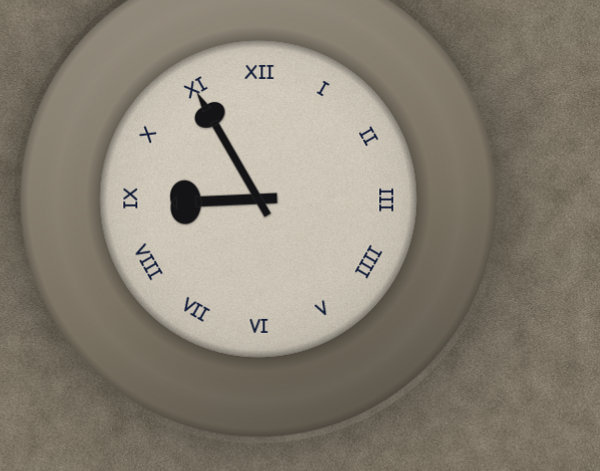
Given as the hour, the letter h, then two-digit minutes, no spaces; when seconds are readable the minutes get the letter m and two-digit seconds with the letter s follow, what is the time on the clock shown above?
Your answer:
8h55
